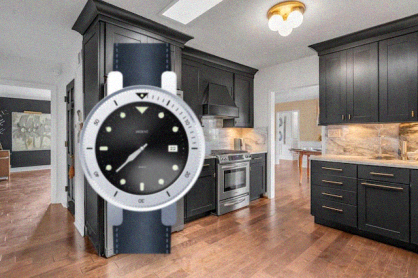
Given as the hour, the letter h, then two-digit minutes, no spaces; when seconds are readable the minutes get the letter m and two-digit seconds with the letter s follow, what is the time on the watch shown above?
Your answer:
7h38
